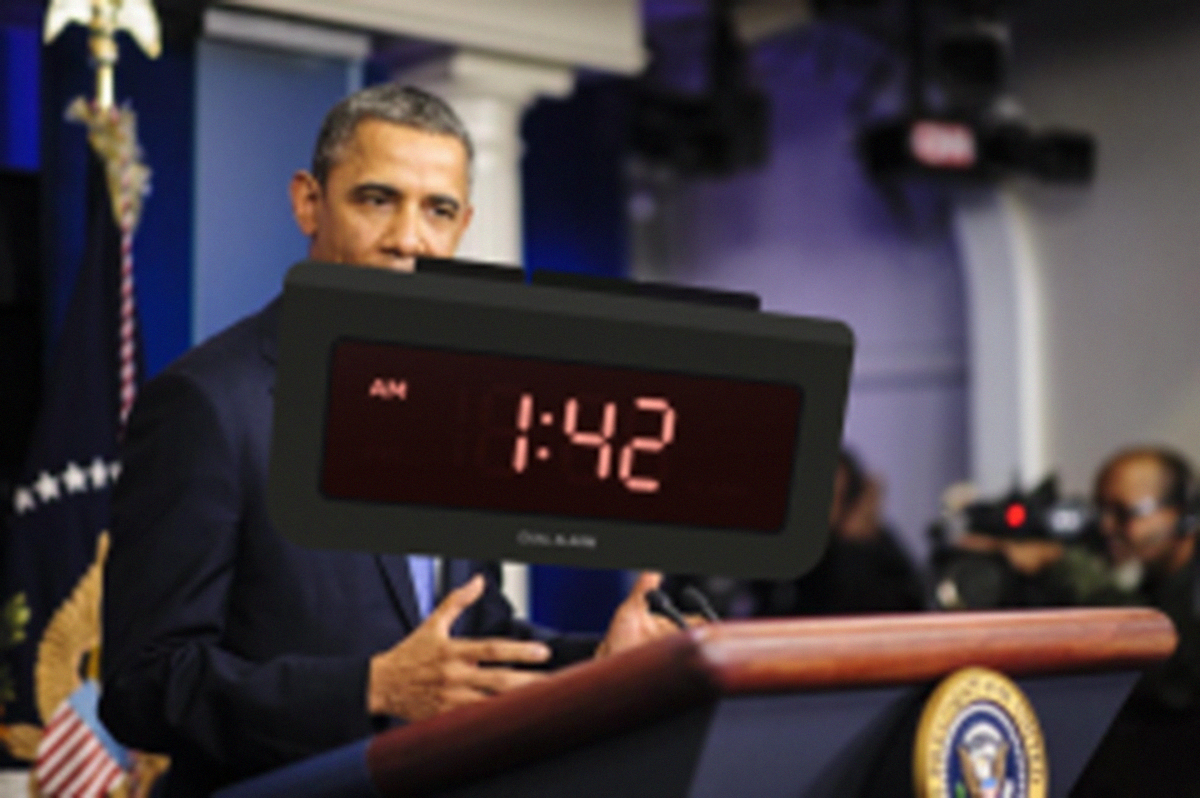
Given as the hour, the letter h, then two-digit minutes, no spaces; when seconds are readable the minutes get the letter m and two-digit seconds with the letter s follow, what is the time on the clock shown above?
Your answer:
1h42
